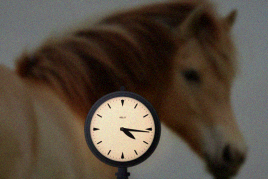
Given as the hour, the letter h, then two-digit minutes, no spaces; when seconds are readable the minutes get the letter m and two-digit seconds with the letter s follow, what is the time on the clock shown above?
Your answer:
4h16
